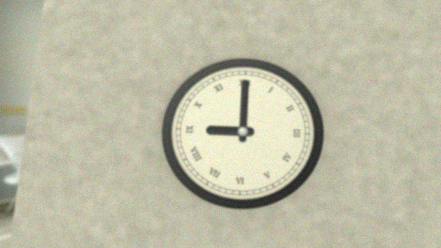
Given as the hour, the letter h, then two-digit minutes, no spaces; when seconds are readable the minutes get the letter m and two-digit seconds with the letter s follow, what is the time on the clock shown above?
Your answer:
9h00
